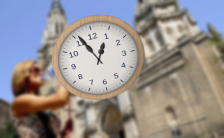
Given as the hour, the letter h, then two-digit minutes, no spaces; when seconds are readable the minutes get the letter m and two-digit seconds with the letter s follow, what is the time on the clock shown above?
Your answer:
12h56
